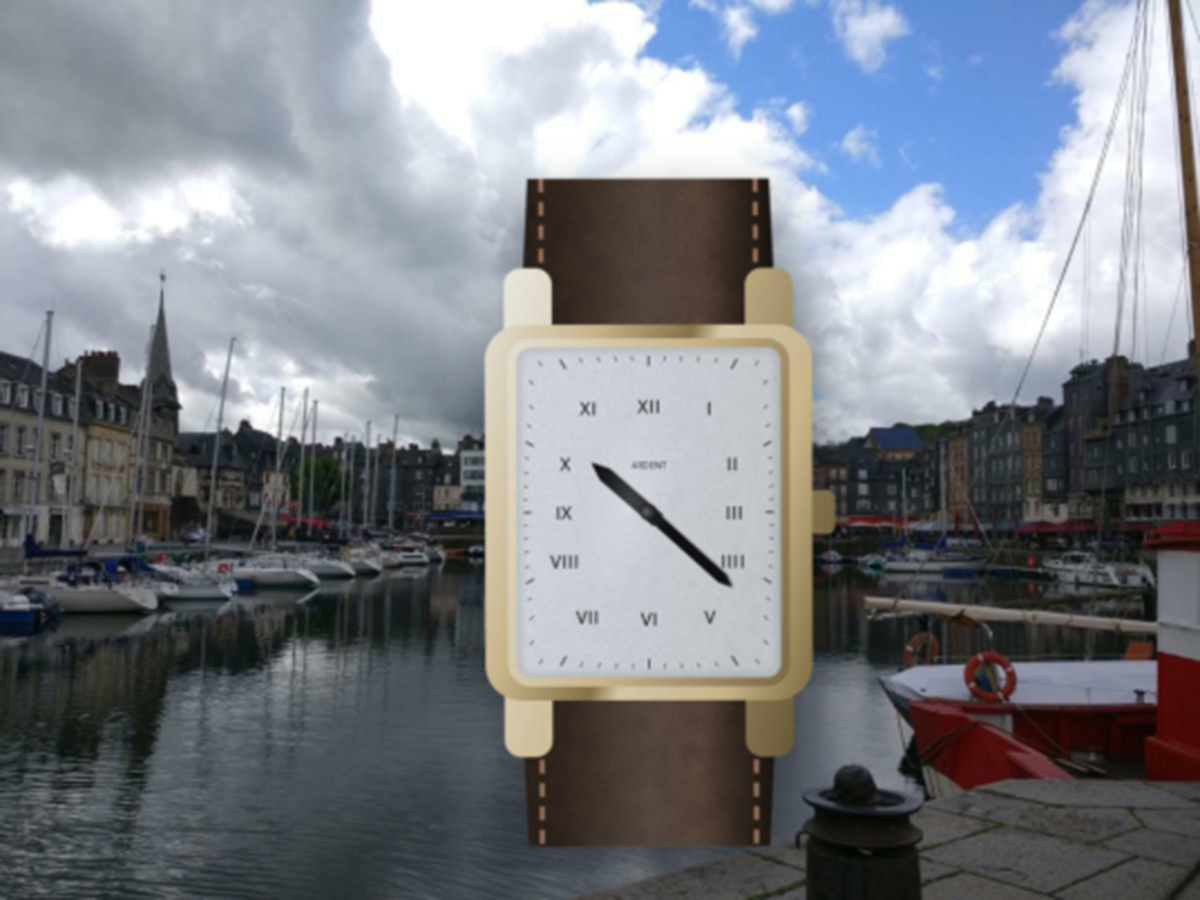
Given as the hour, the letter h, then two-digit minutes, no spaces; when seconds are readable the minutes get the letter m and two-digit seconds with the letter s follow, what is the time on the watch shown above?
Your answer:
10h22
